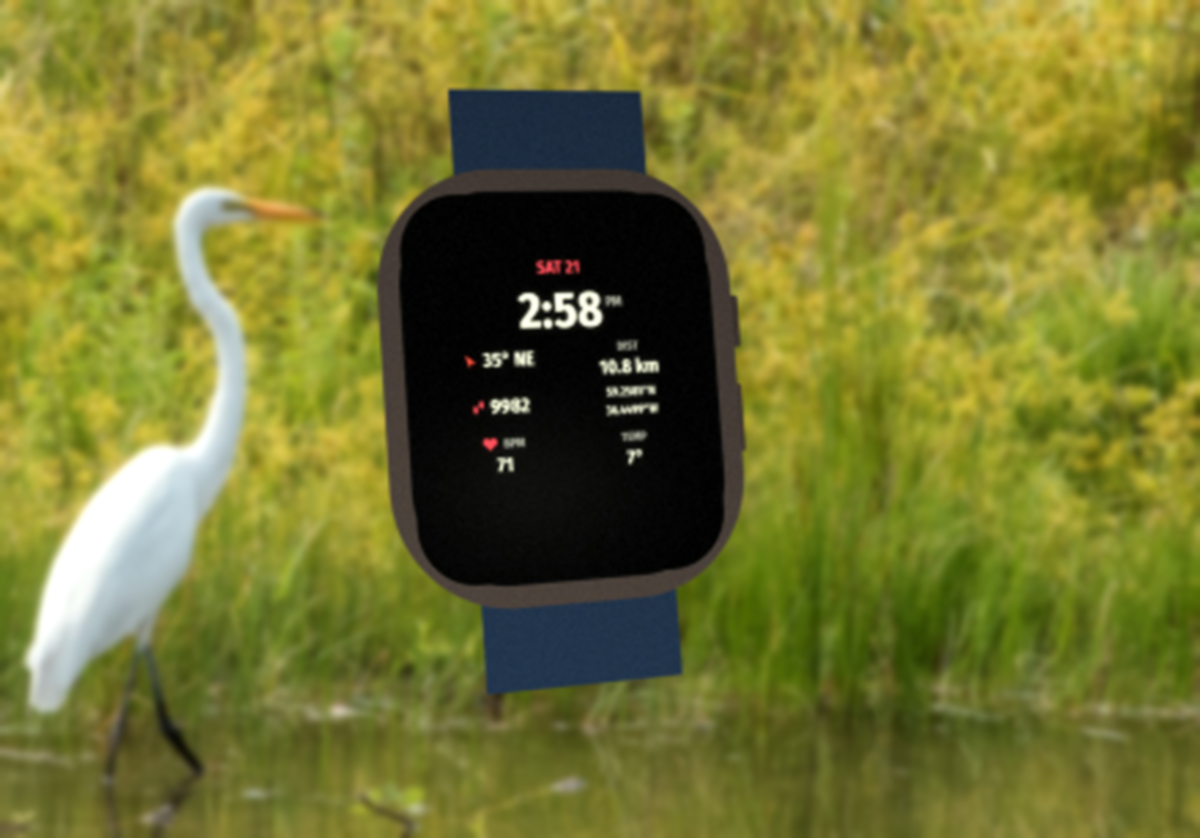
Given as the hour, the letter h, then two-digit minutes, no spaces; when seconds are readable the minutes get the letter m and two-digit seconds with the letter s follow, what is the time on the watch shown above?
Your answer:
2h58
